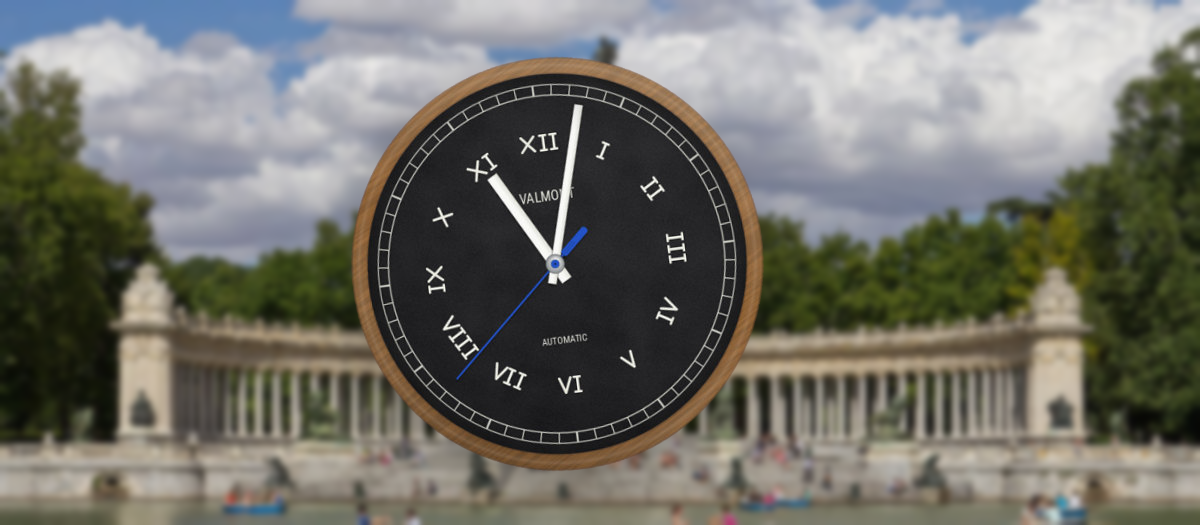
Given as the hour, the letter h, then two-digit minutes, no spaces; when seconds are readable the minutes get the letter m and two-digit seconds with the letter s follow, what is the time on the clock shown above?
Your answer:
11h02m38s
